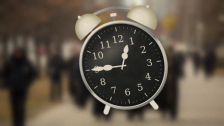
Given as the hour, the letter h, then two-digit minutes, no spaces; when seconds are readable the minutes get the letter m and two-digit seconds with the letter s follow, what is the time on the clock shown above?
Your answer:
12h45
